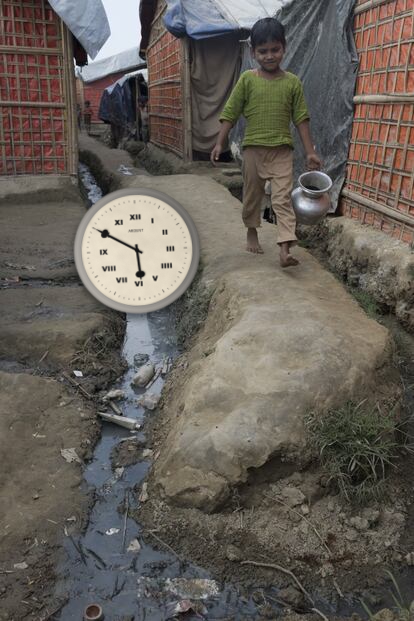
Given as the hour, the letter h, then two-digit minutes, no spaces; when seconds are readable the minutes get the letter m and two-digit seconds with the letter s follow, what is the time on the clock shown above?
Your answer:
5h50
